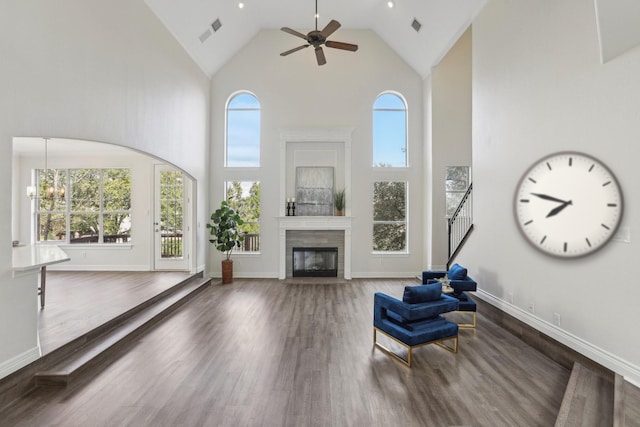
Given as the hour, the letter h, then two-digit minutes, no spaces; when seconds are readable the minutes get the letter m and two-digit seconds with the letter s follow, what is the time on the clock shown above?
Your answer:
7h47
